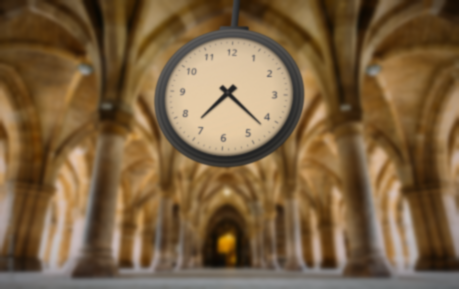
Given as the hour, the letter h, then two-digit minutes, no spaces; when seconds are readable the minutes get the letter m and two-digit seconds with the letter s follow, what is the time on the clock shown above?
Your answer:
7h22
